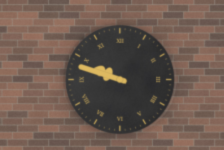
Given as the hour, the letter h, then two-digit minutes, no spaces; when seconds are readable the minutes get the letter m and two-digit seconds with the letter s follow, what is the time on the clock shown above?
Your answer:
9h48
